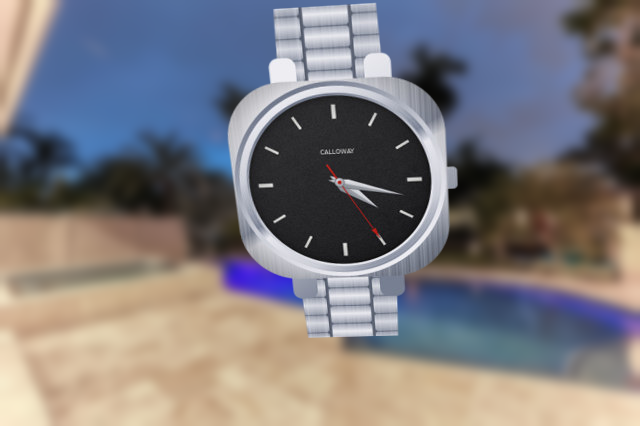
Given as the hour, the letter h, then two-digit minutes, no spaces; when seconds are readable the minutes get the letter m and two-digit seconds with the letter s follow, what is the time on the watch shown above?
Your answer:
4h17m25s
